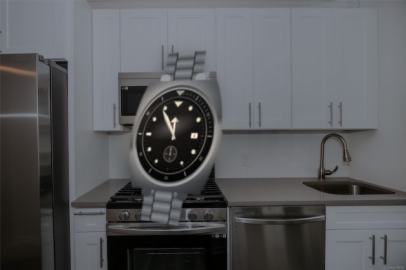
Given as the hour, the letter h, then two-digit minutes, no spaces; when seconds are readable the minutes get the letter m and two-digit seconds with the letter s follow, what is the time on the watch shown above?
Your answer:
11h54
